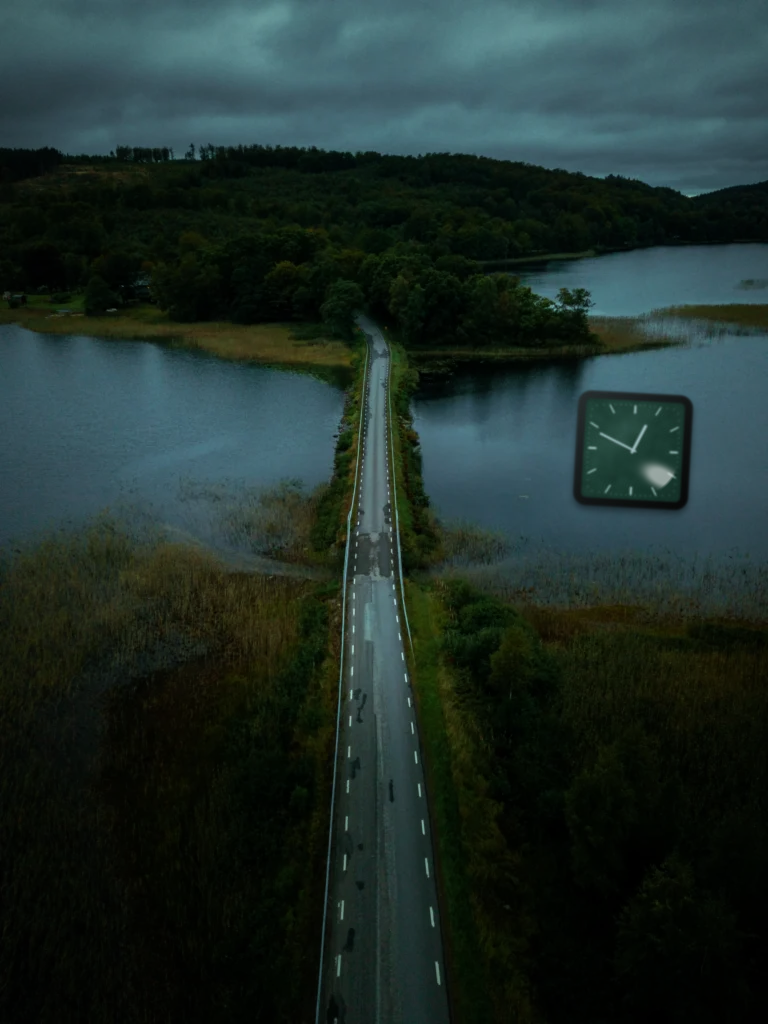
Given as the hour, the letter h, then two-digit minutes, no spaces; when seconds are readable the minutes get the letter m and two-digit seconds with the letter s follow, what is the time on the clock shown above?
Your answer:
12h49
